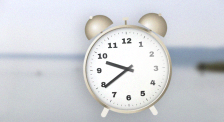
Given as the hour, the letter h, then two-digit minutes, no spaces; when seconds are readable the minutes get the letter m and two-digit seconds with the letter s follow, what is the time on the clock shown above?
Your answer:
9h39
